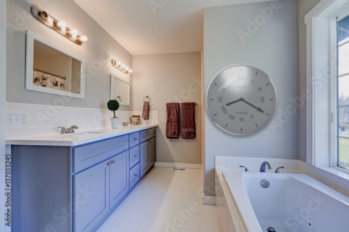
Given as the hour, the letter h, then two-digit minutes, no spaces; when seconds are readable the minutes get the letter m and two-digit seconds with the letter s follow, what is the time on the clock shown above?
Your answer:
8h20
